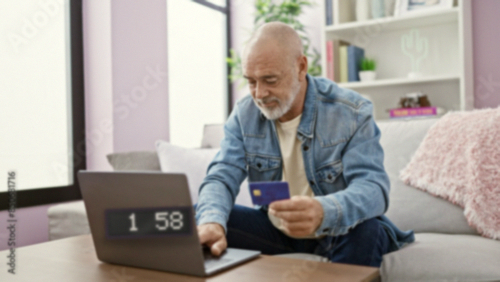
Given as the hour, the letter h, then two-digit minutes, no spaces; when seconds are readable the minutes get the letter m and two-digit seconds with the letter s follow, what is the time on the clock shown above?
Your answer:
1h58
